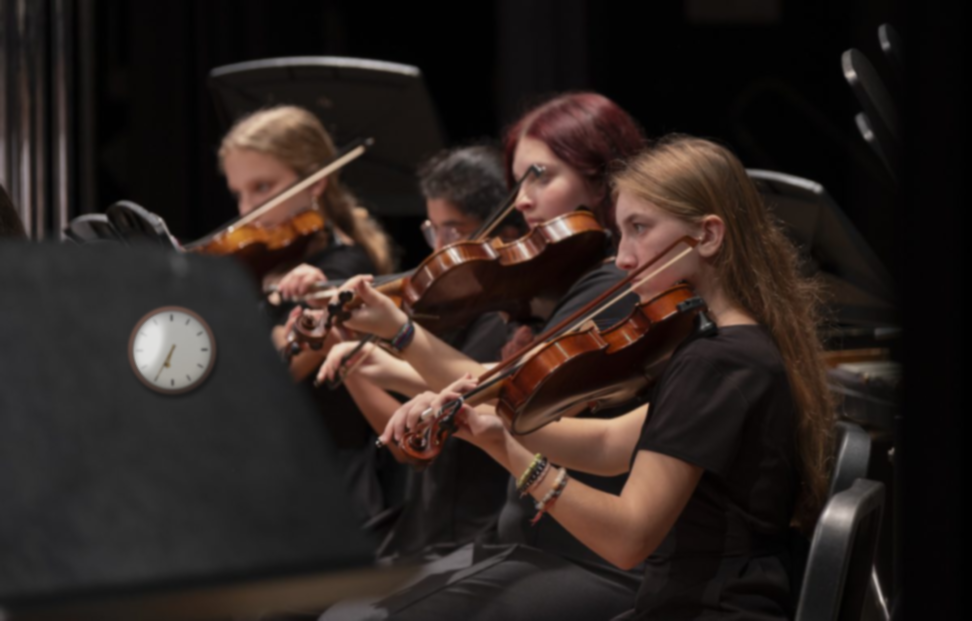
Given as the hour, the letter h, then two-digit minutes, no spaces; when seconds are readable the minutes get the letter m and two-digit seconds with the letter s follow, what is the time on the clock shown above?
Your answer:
6h35
